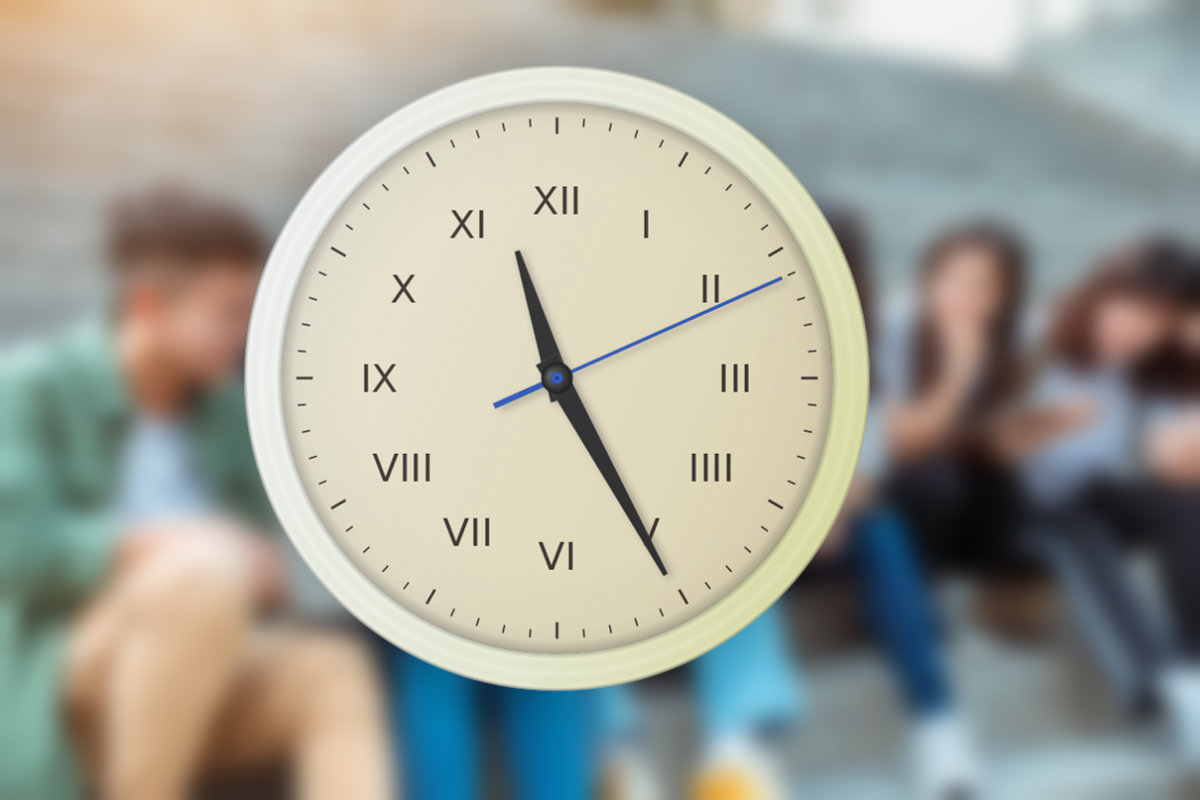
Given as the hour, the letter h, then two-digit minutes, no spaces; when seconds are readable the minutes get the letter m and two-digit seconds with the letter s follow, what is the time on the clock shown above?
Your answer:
11h25m11s
